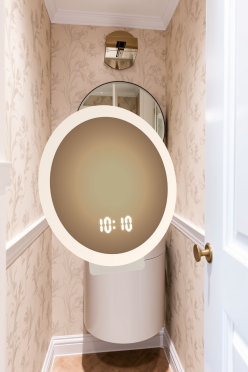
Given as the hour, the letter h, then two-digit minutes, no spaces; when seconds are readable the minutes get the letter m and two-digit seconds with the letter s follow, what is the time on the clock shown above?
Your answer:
10h10
